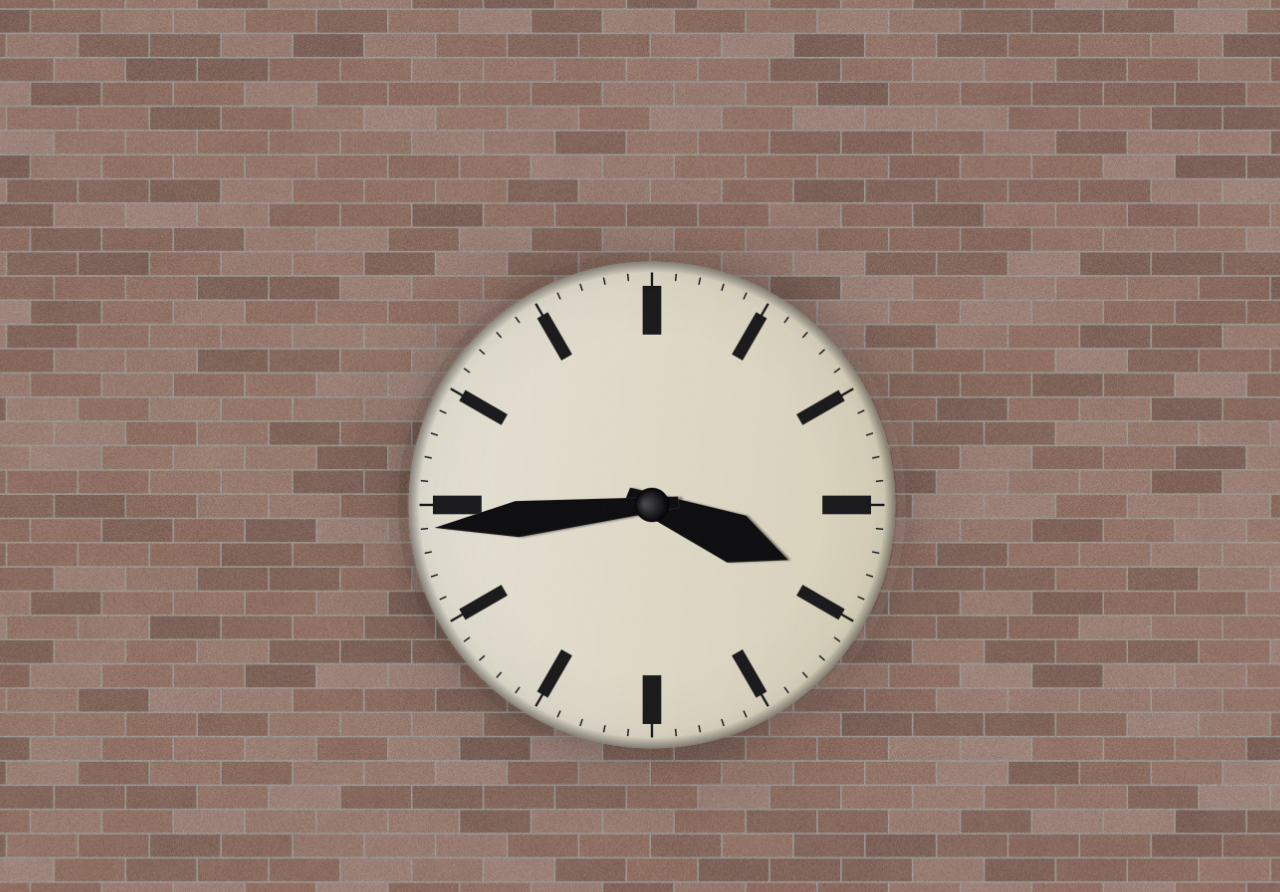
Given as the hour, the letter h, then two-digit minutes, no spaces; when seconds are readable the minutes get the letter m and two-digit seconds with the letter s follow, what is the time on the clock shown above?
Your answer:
3h44
